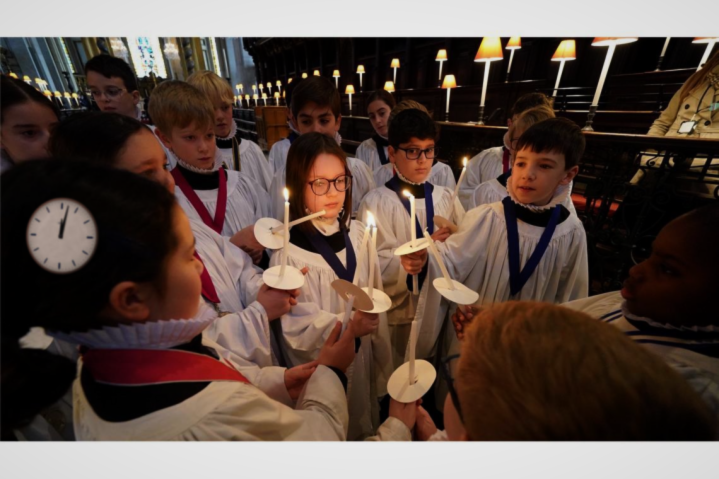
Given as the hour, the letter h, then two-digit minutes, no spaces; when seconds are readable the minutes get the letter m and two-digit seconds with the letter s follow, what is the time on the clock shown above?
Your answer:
12h02
